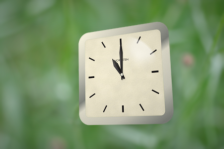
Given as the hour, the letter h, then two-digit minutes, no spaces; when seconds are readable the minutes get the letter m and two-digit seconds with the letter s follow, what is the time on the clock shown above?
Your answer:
11h00
